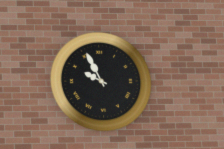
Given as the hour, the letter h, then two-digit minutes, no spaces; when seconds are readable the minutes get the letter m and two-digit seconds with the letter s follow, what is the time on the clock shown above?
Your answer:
9h56
